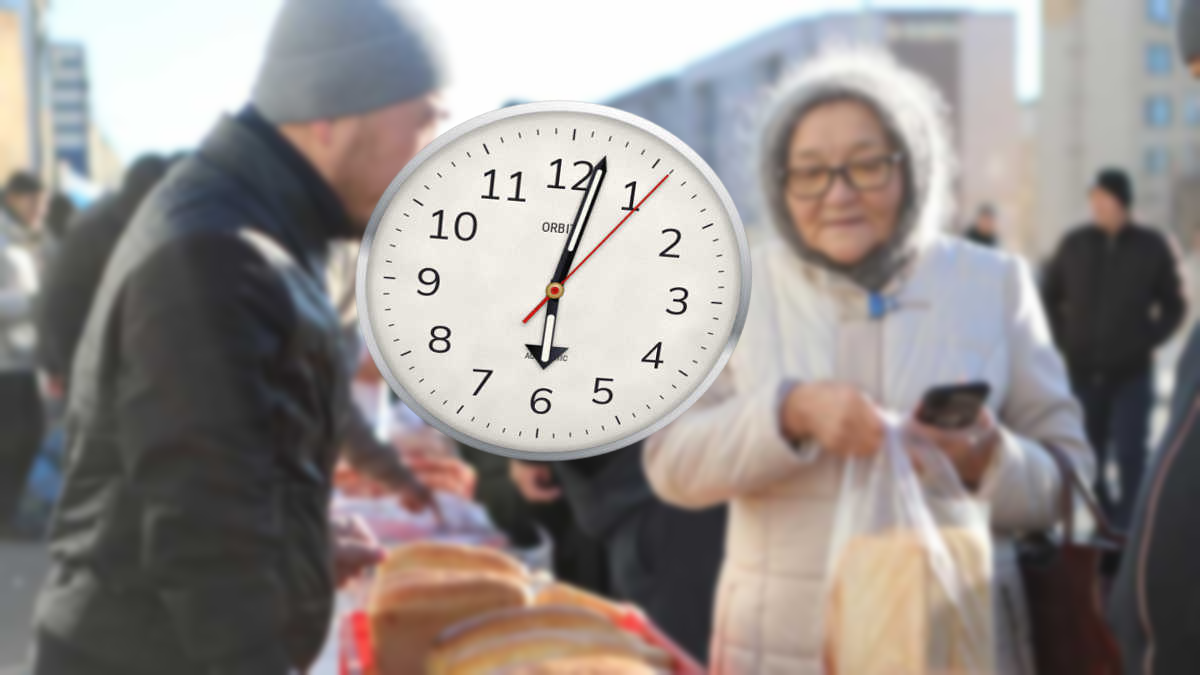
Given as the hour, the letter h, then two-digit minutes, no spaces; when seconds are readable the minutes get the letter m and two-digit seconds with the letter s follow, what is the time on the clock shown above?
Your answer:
6h02m06s
